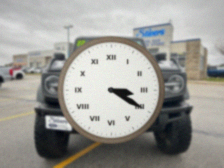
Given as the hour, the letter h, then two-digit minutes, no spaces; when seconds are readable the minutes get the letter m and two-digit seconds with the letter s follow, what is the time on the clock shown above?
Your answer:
3h20
